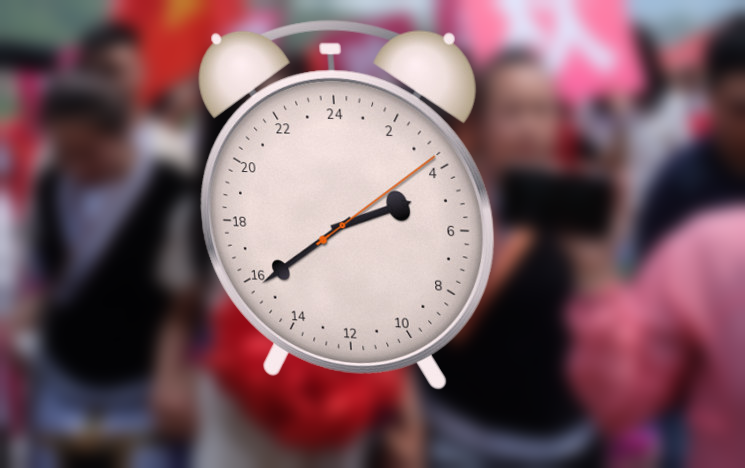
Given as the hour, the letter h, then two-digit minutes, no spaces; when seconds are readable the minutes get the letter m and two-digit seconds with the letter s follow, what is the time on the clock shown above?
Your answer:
4h39m09s
